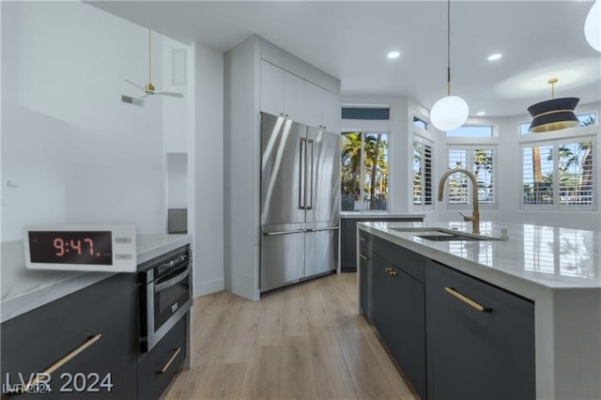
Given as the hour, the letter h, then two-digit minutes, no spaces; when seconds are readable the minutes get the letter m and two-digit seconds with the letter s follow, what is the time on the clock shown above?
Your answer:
9h47
